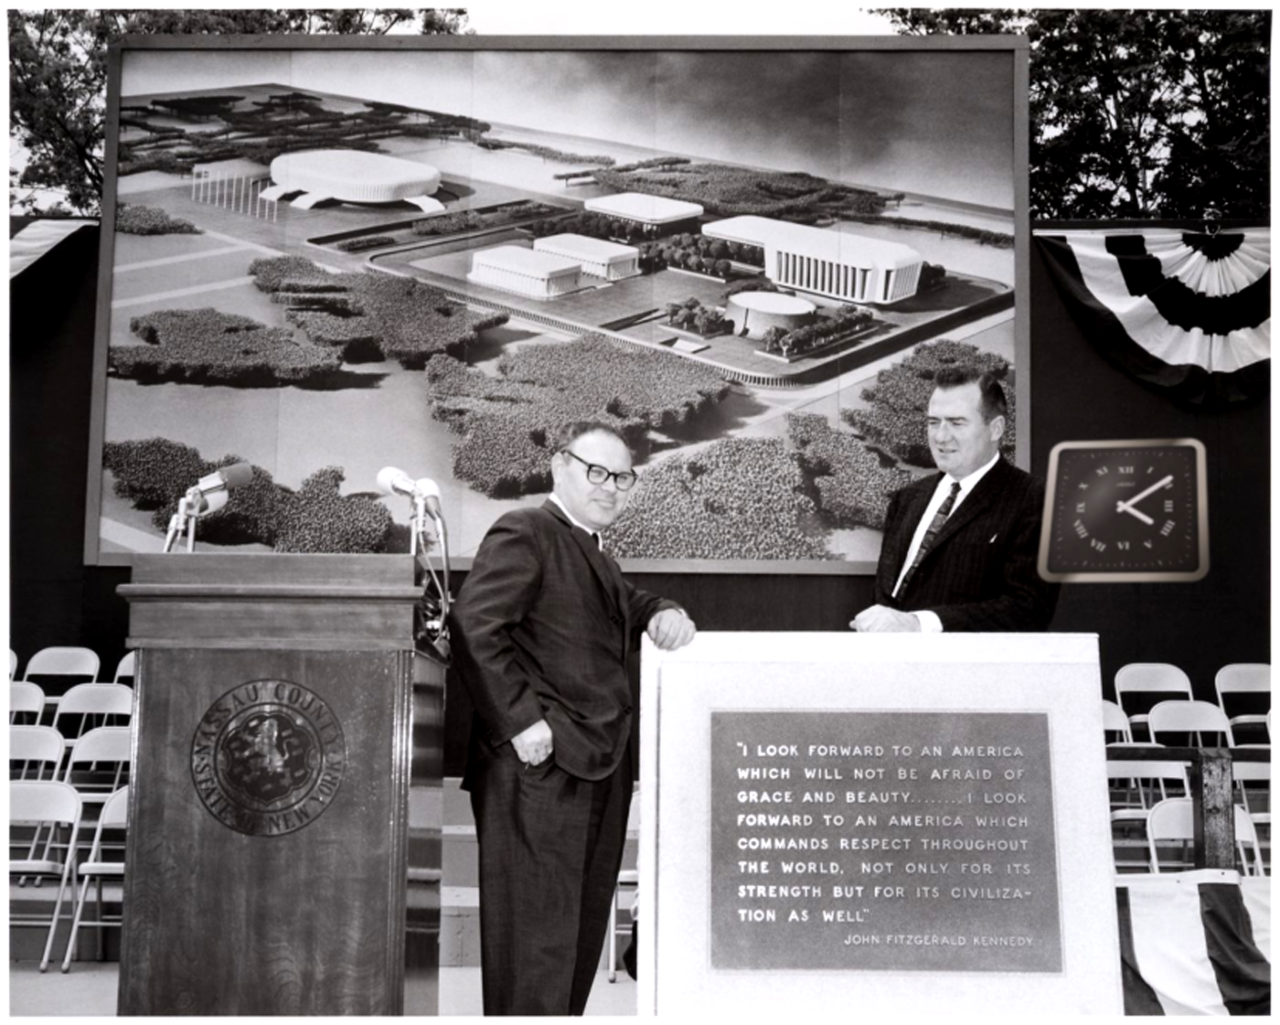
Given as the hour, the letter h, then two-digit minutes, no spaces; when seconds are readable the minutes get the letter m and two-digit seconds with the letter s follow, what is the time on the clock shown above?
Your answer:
4h09
